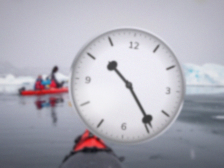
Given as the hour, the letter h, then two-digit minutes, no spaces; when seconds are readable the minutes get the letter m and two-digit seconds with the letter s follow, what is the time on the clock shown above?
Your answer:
10h24
